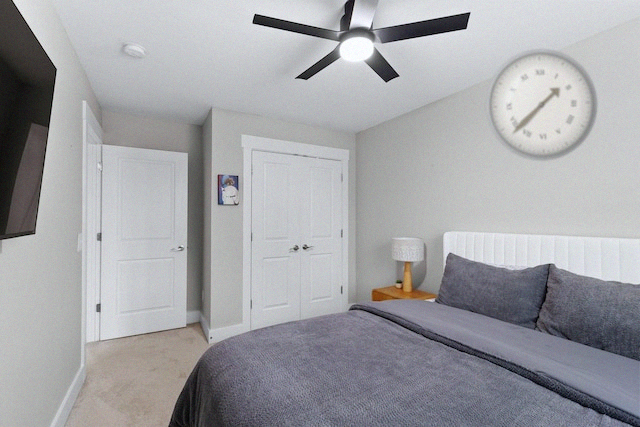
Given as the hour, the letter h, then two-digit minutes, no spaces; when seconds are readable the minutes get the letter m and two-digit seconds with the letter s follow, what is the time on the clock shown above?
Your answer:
1h38
